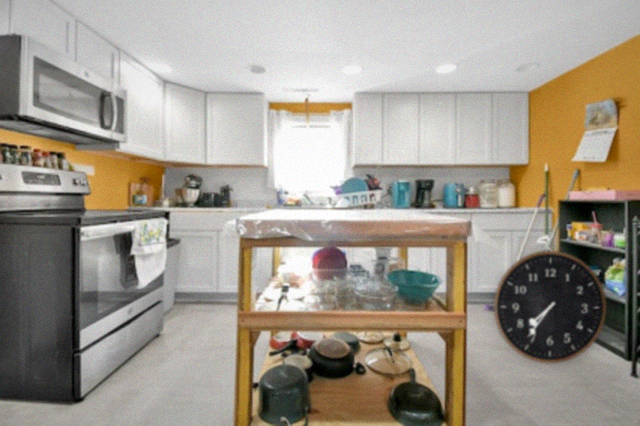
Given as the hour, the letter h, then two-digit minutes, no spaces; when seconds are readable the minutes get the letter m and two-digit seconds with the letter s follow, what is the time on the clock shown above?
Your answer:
7h36
